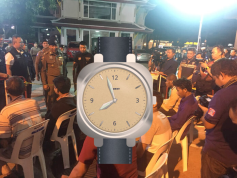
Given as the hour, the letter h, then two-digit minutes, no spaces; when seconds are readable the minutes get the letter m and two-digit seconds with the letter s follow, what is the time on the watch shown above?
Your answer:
7h57
